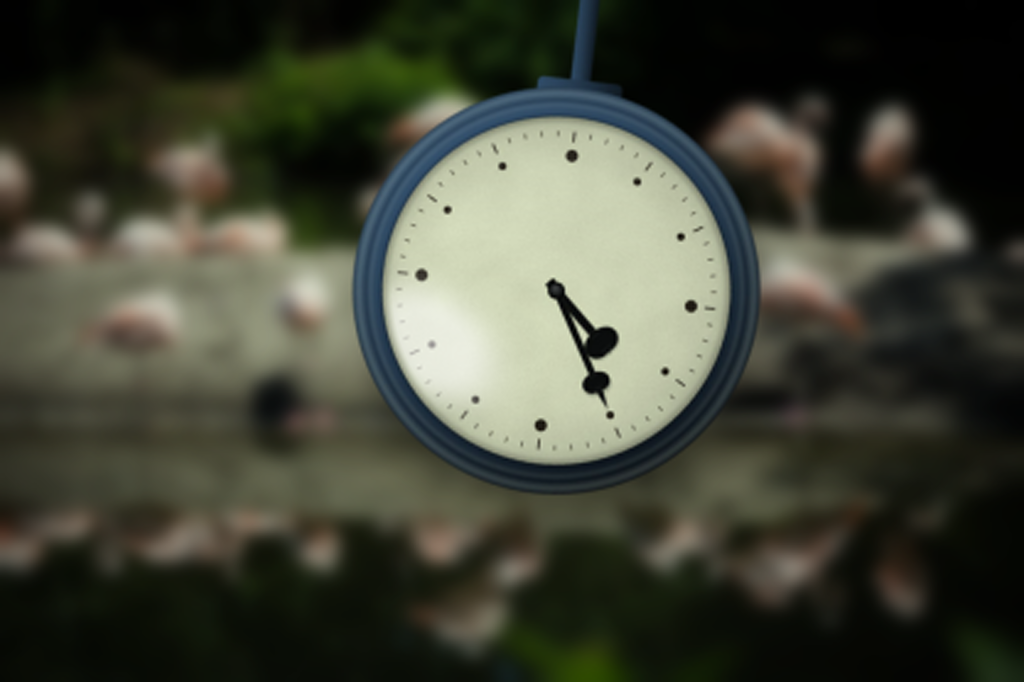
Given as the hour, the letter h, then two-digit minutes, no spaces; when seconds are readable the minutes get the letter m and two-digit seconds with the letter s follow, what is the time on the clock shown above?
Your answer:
4h25
